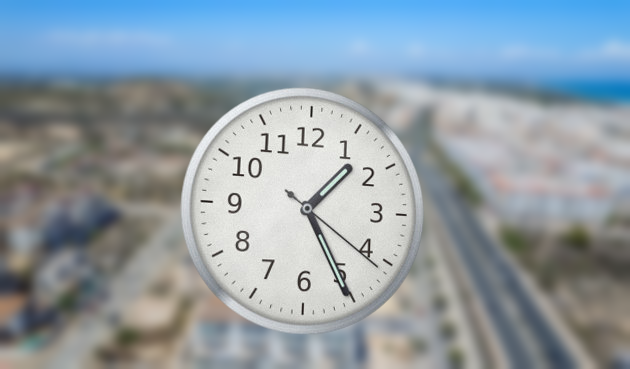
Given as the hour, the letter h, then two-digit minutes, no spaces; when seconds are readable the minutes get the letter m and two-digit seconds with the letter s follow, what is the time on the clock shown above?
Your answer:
1h25m21s
